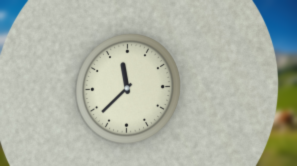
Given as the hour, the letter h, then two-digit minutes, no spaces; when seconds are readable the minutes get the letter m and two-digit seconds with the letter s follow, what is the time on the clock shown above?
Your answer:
11h38
